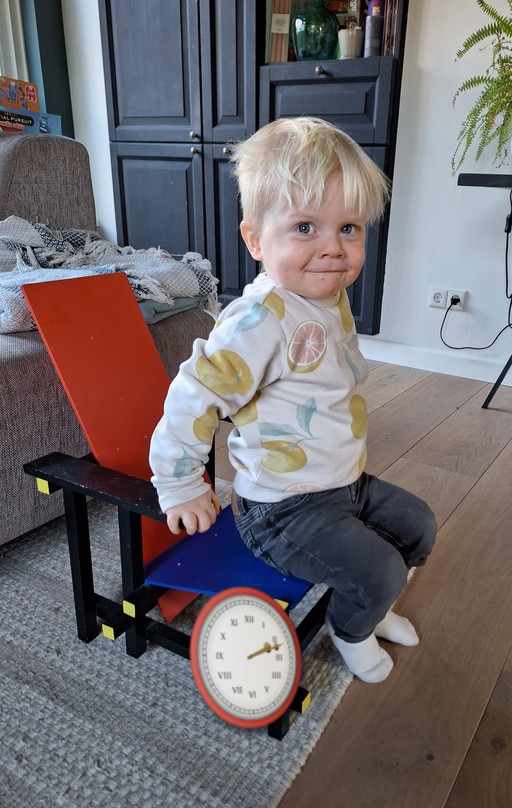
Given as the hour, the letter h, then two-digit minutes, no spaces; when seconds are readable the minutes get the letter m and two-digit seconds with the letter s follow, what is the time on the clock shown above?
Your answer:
2h12
